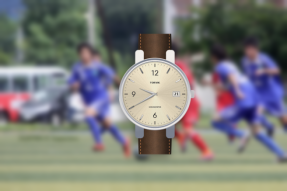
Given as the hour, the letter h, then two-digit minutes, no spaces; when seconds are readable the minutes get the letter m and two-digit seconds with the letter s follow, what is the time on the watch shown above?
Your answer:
9h40
